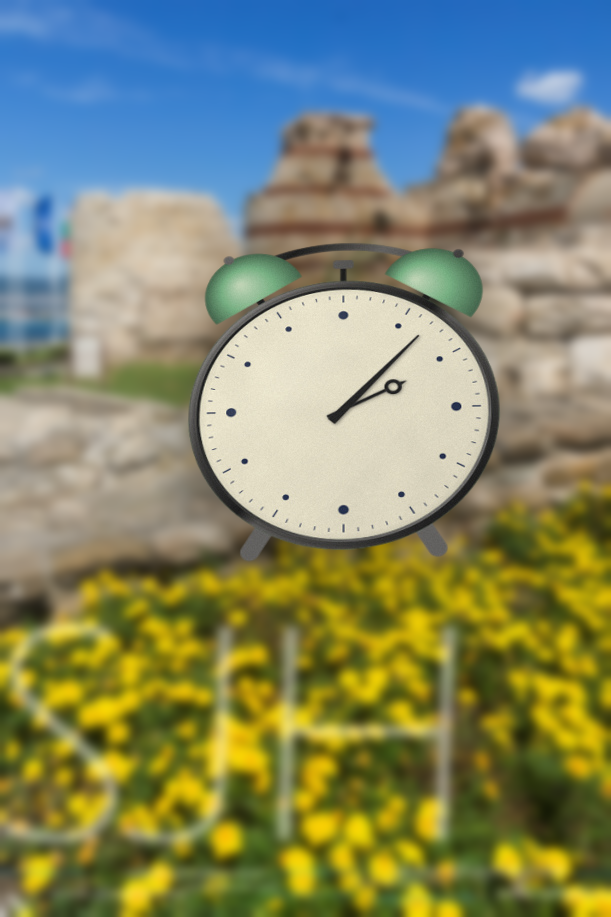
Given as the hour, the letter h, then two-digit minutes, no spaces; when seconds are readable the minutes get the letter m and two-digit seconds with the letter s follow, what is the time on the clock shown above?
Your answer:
2h07
